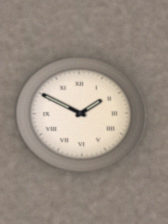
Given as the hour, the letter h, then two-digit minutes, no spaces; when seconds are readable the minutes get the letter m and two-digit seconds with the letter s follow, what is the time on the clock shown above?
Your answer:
1h50
